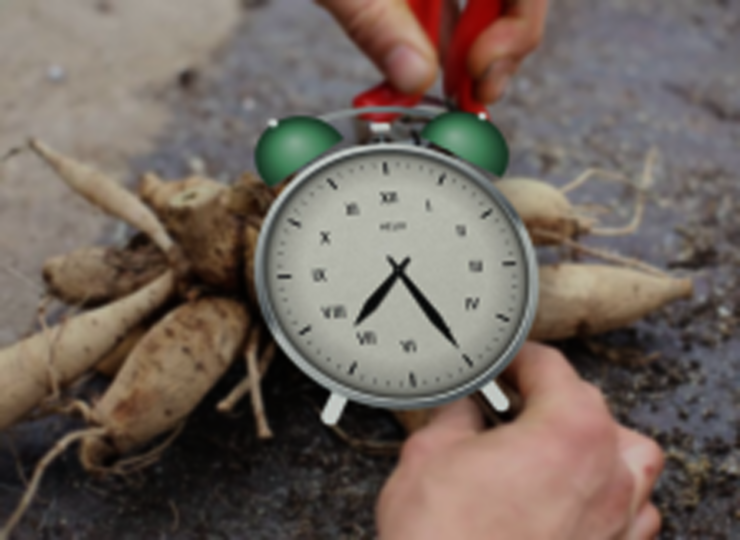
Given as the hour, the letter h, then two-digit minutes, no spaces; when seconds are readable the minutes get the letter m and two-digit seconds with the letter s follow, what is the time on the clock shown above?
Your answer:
7h25
